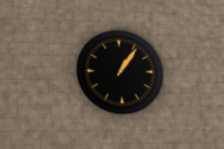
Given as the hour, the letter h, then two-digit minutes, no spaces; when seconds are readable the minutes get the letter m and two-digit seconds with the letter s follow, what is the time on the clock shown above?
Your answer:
1h06
